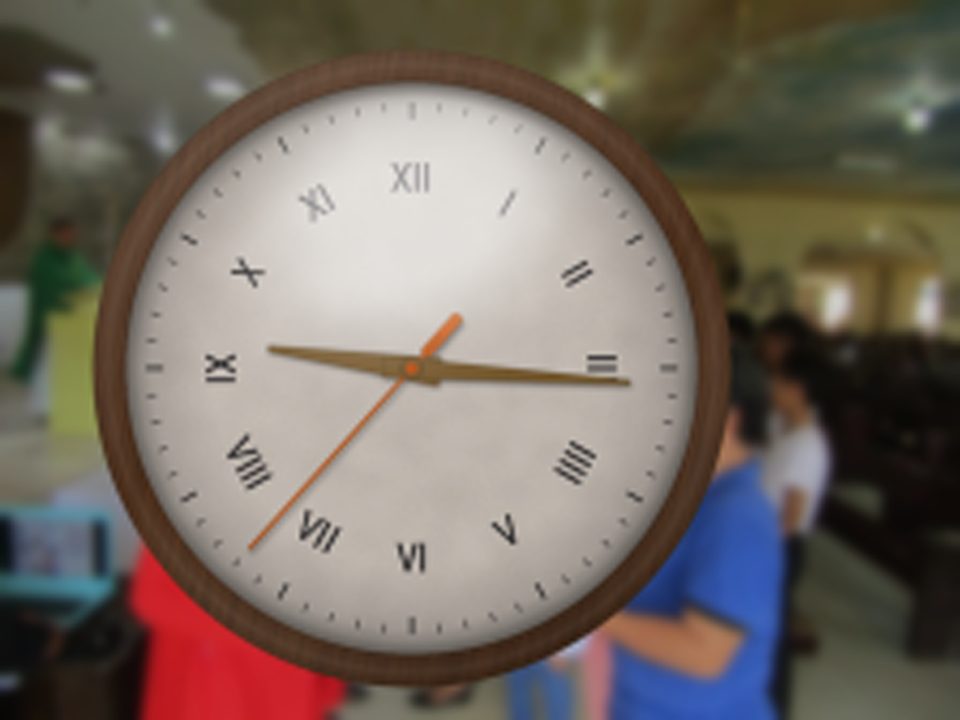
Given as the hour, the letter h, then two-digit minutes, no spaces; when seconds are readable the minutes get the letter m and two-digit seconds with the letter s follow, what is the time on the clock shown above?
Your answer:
9h15m37s
